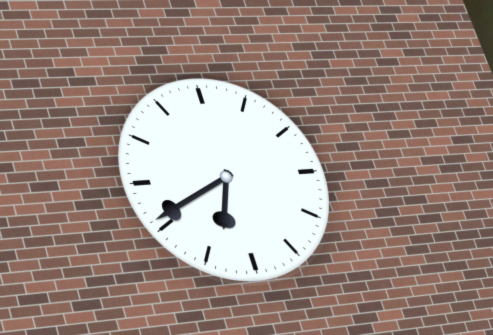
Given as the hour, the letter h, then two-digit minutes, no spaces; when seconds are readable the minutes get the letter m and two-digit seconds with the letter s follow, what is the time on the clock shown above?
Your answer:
6h41
